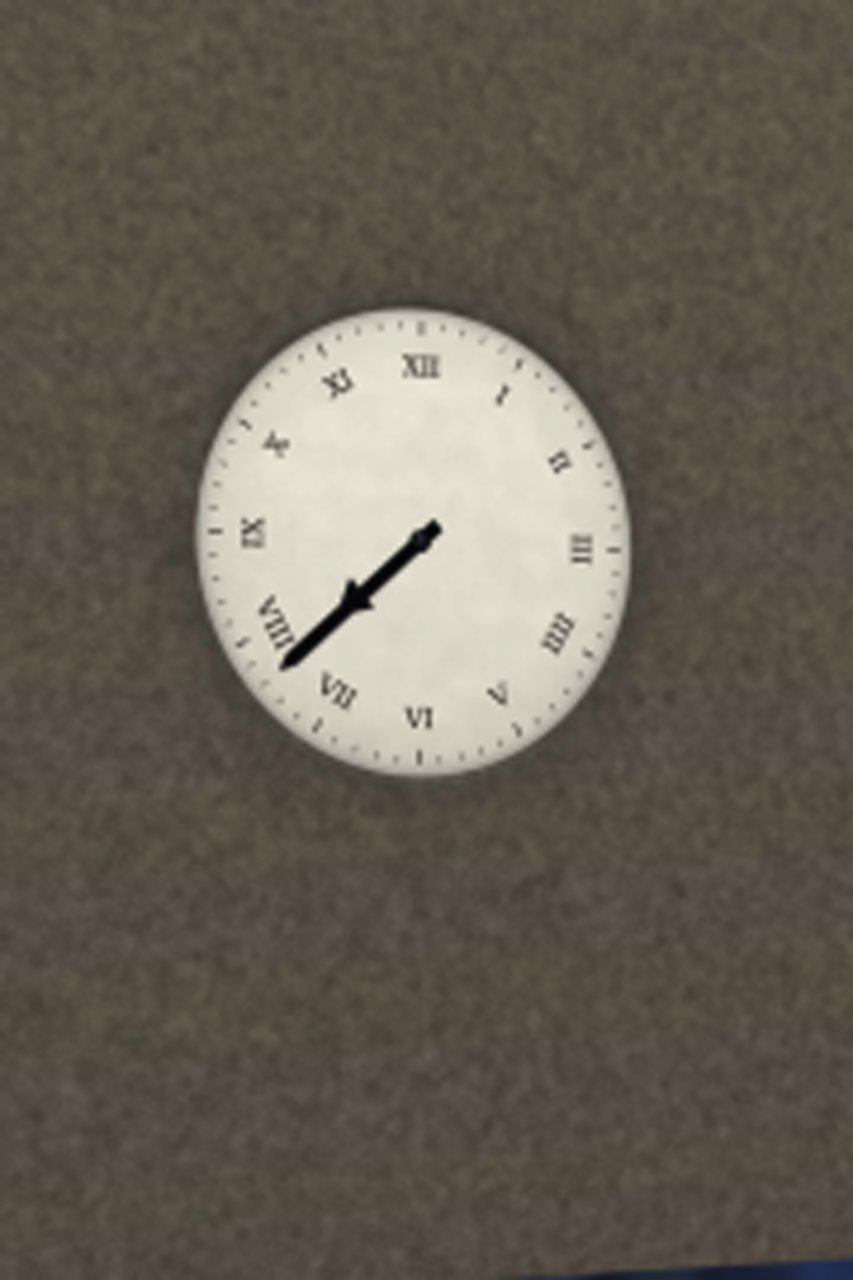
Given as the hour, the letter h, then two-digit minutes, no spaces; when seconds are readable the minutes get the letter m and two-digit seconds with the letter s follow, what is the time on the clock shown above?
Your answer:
7h38
